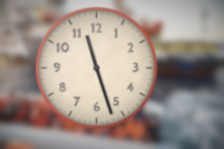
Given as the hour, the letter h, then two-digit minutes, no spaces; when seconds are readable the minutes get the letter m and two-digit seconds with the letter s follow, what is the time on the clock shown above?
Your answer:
11h27
